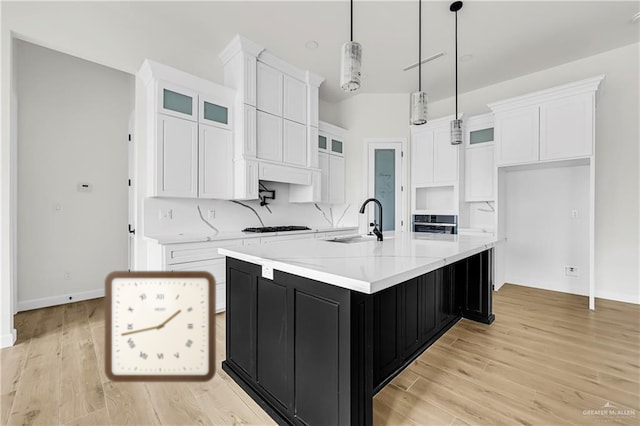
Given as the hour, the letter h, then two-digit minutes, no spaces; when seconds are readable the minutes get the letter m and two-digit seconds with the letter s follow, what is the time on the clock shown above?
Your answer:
1h43
